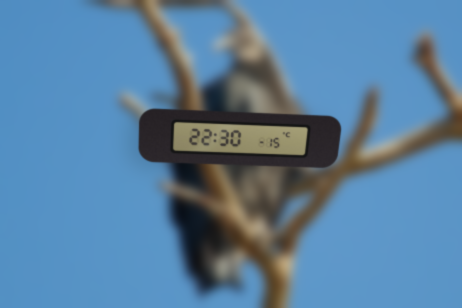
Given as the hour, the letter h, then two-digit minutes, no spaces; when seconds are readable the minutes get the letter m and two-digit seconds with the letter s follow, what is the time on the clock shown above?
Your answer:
22h30
